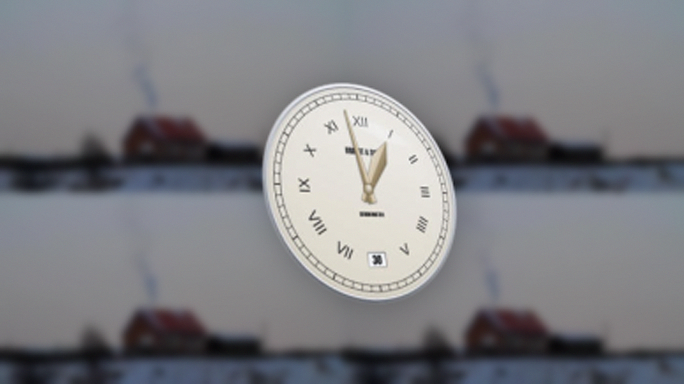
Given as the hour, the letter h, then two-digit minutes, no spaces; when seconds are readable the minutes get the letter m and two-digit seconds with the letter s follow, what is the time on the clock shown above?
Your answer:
12h58
